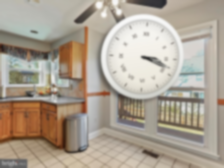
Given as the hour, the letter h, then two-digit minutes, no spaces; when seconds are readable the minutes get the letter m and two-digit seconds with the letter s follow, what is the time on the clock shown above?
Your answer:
3h18
